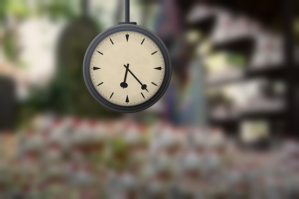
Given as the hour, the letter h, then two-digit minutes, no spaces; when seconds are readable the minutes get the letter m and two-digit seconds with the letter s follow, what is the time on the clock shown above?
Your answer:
6h23
